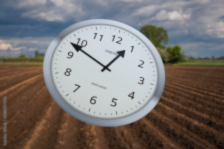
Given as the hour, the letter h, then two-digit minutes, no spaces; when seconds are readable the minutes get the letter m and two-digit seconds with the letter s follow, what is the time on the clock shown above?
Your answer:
12h48
